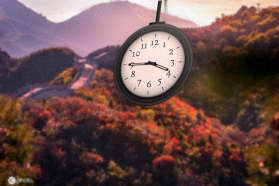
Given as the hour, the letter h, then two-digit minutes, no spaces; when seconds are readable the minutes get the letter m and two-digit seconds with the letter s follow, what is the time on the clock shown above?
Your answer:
3h45
